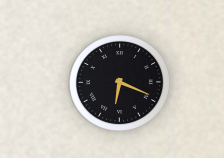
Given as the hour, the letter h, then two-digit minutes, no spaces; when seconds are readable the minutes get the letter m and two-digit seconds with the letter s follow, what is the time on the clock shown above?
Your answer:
6h19
